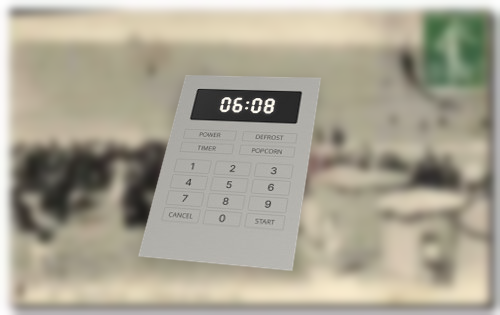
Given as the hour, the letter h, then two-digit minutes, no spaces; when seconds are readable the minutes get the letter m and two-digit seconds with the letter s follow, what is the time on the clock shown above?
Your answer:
6h08
